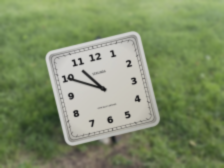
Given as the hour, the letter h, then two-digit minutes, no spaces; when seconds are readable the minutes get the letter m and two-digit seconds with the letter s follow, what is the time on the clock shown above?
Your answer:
10h50
